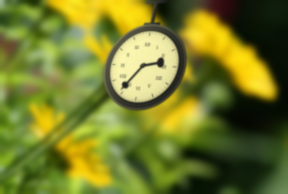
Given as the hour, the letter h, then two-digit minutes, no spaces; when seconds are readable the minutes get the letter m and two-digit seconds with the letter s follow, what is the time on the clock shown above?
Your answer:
2h36
